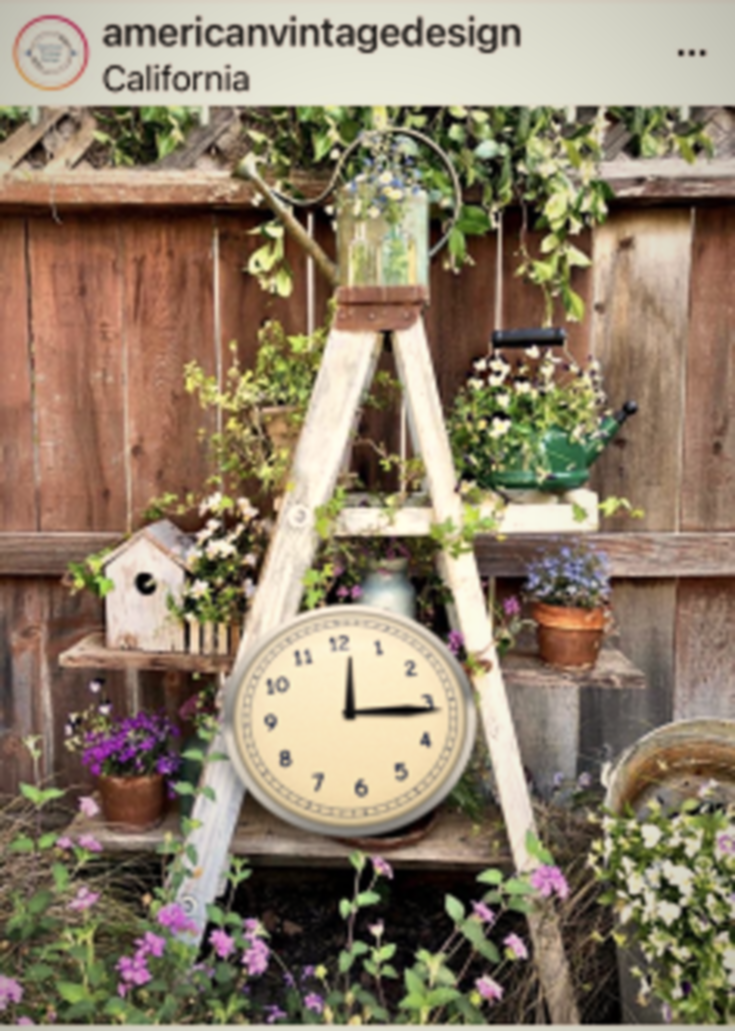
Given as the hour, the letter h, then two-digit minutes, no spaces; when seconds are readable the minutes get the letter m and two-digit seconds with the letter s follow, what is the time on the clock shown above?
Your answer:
12h16
